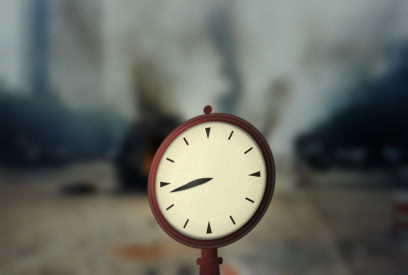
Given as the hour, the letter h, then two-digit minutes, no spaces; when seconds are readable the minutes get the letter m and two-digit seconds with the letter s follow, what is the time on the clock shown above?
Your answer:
8h43
